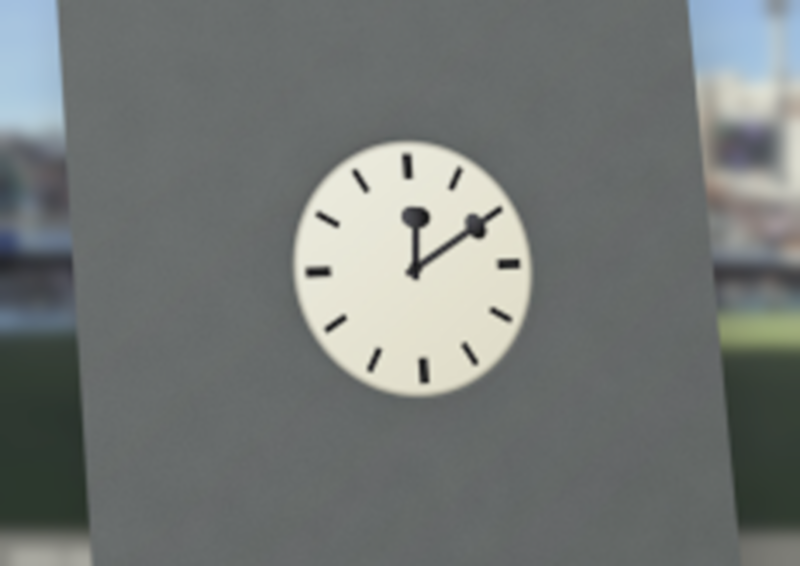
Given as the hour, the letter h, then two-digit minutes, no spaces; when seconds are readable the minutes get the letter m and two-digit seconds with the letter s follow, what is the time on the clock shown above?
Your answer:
12h10
